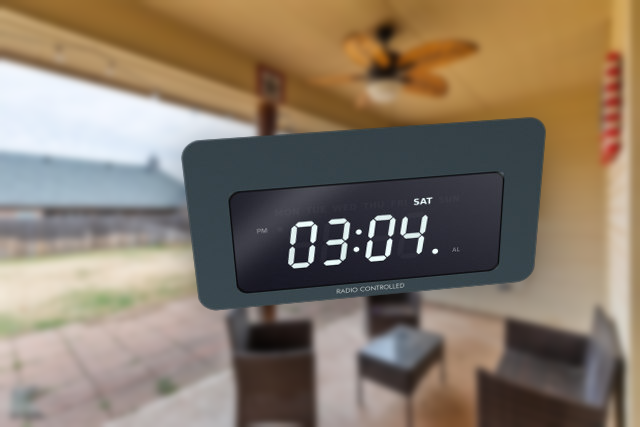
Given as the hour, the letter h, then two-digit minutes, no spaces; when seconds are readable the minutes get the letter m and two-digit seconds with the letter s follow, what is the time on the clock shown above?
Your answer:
3h04
